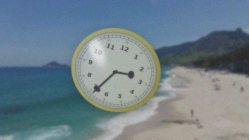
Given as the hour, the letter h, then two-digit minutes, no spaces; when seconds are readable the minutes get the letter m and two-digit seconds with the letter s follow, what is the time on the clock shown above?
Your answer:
2h34
